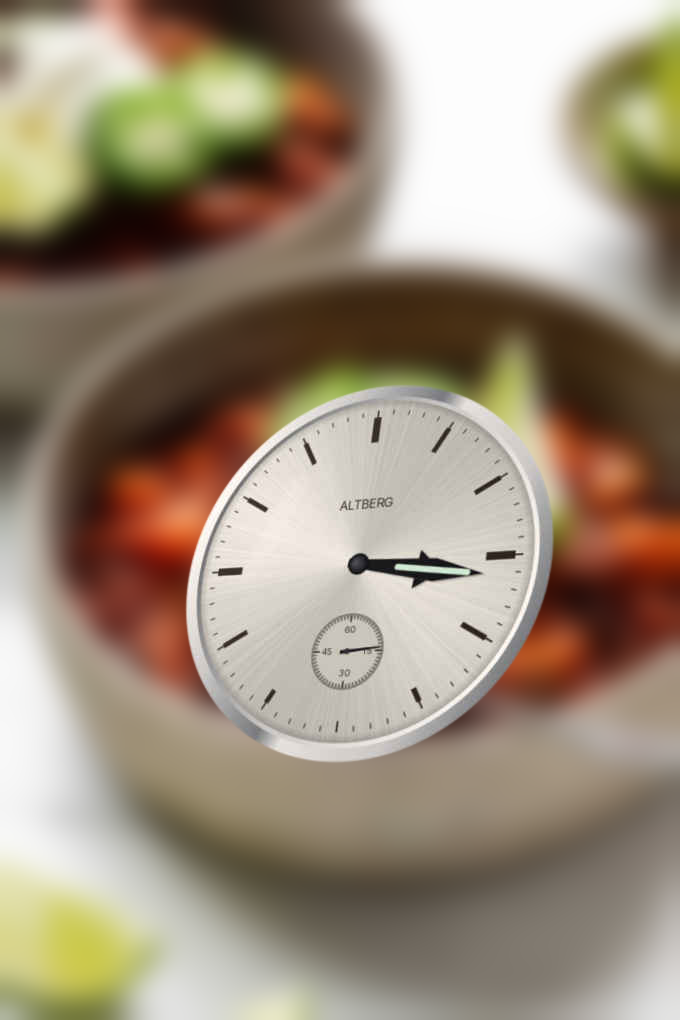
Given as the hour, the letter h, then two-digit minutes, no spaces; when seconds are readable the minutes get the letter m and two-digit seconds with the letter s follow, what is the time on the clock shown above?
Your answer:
3h16m14s
